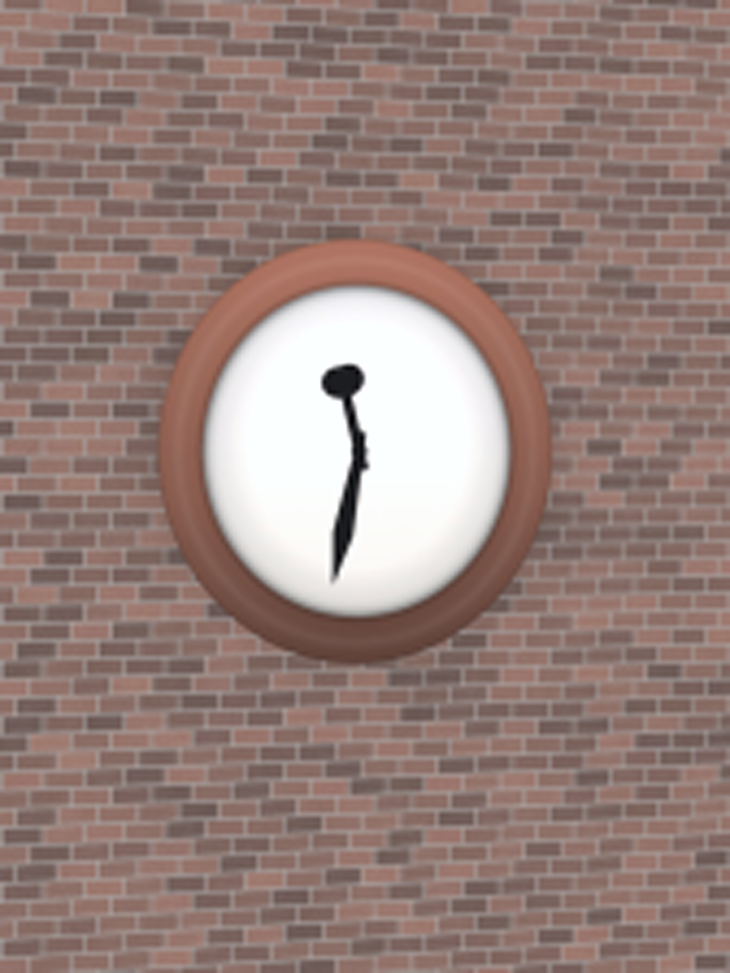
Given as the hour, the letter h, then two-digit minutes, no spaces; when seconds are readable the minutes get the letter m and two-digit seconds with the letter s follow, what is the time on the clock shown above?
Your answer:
11h32
